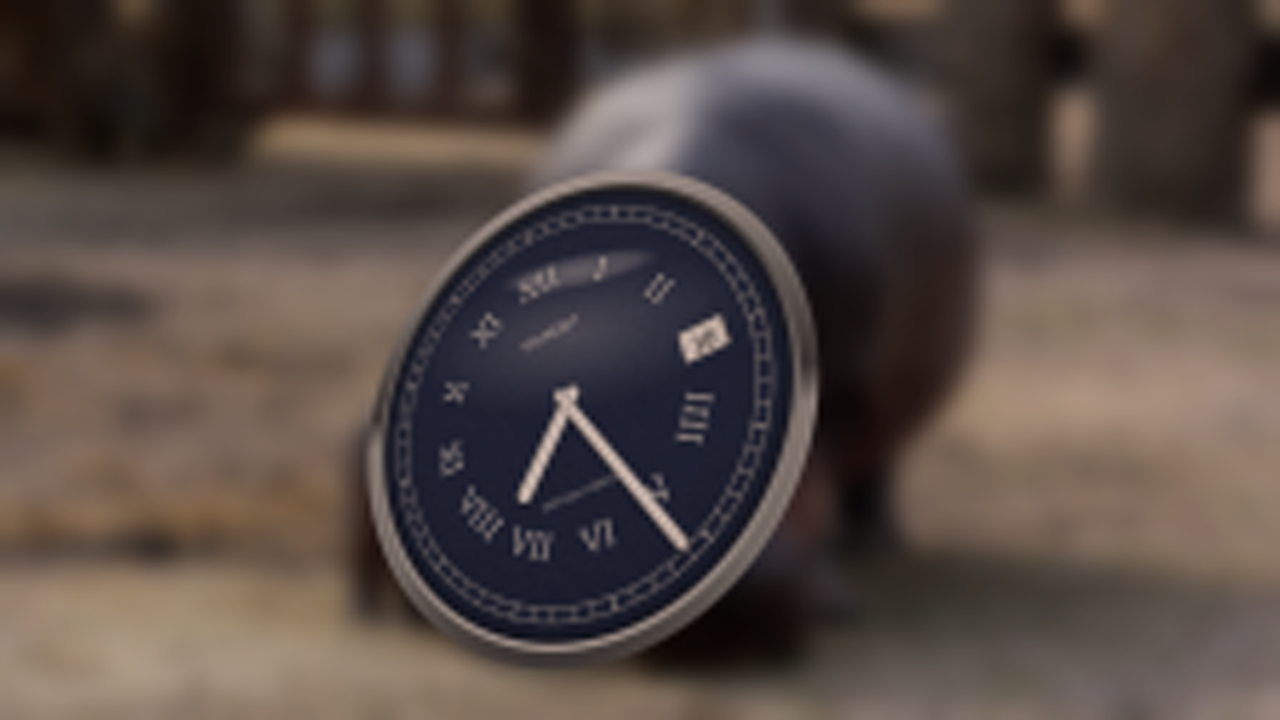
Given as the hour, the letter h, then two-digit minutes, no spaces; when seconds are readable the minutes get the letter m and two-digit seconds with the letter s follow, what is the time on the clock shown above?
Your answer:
7h26
